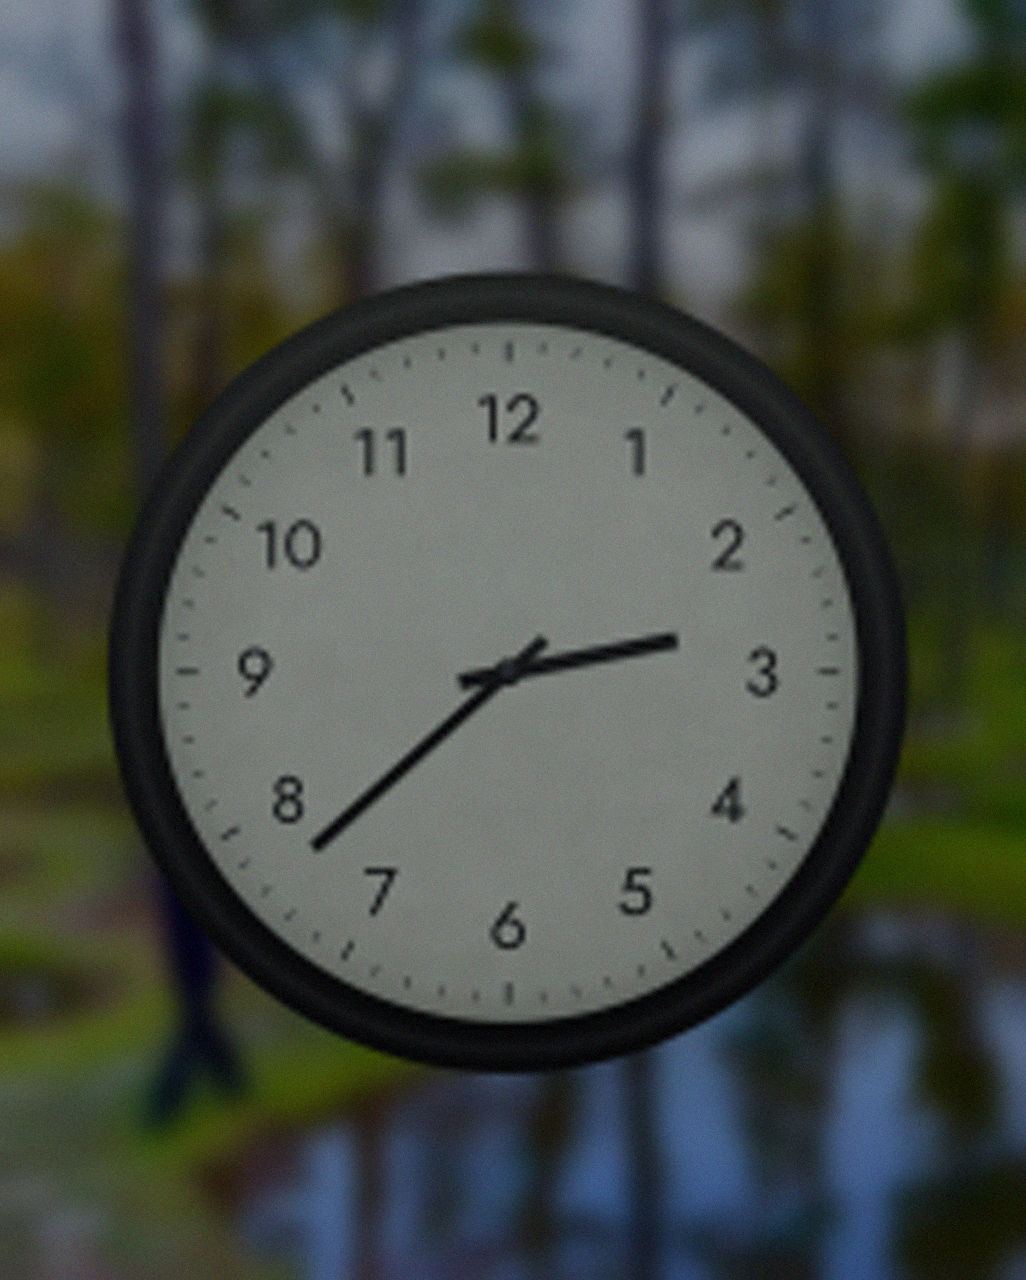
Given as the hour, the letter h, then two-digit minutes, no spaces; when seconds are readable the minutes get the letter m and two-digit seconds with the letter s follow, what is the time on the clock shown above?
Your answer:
2h38
